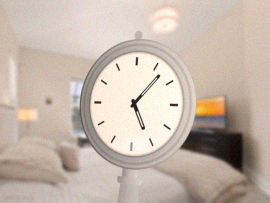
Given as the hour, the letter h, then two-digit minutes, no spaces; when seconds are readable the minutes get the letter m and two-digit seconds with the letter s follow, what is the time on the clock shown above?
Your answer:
5h07
